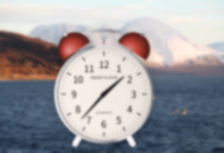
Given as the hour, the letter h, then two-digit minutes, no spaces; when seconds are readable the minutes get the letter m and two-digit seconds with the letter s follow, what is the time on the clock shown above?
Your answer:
1h37
